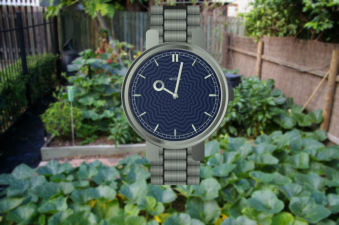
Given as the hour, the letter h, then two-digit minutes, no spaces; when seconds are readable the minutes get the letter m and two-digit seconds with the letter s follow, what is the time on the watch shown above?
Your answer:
10h02
